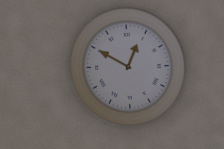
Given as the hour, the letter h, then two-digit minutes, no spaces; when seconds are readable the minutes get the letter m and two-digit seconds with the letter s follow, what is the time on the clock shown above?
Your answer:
12h50
